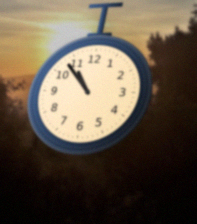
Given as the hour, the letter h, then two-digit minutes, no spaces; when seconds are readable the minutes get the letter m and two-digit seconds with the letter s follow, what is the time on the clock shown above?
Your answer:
10h53
